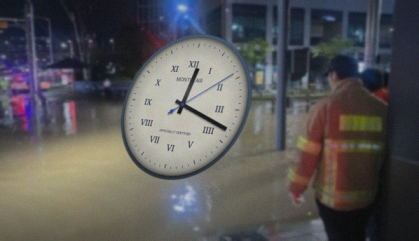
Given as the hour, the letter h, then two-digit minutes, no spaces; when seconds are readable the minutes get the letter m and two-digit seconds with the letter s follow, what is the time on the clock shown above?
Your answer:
12h18m09s
